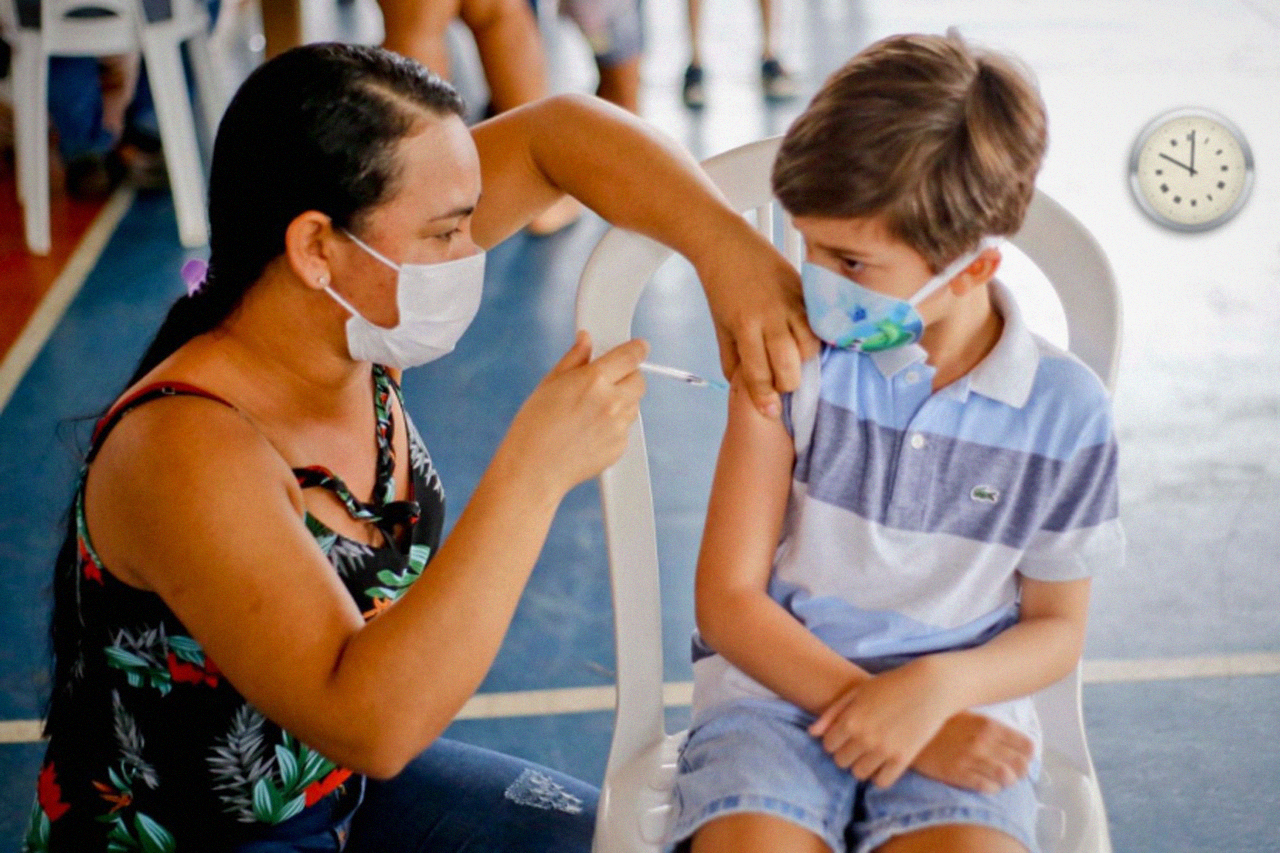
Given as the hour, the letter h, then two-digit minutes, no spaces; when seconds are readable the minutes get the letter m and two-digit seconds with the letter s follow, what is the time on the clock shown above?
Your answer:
10h01
